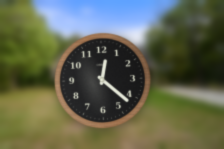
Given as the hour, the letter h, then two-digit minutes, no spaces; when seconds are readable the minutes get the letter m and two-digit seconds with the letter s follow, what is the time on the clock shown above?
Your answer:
12h22
